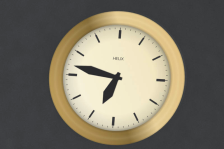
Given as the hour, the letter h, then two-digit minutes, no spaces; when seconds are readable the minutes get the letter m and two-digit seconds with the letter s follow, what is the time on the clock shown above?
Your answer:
6h47
